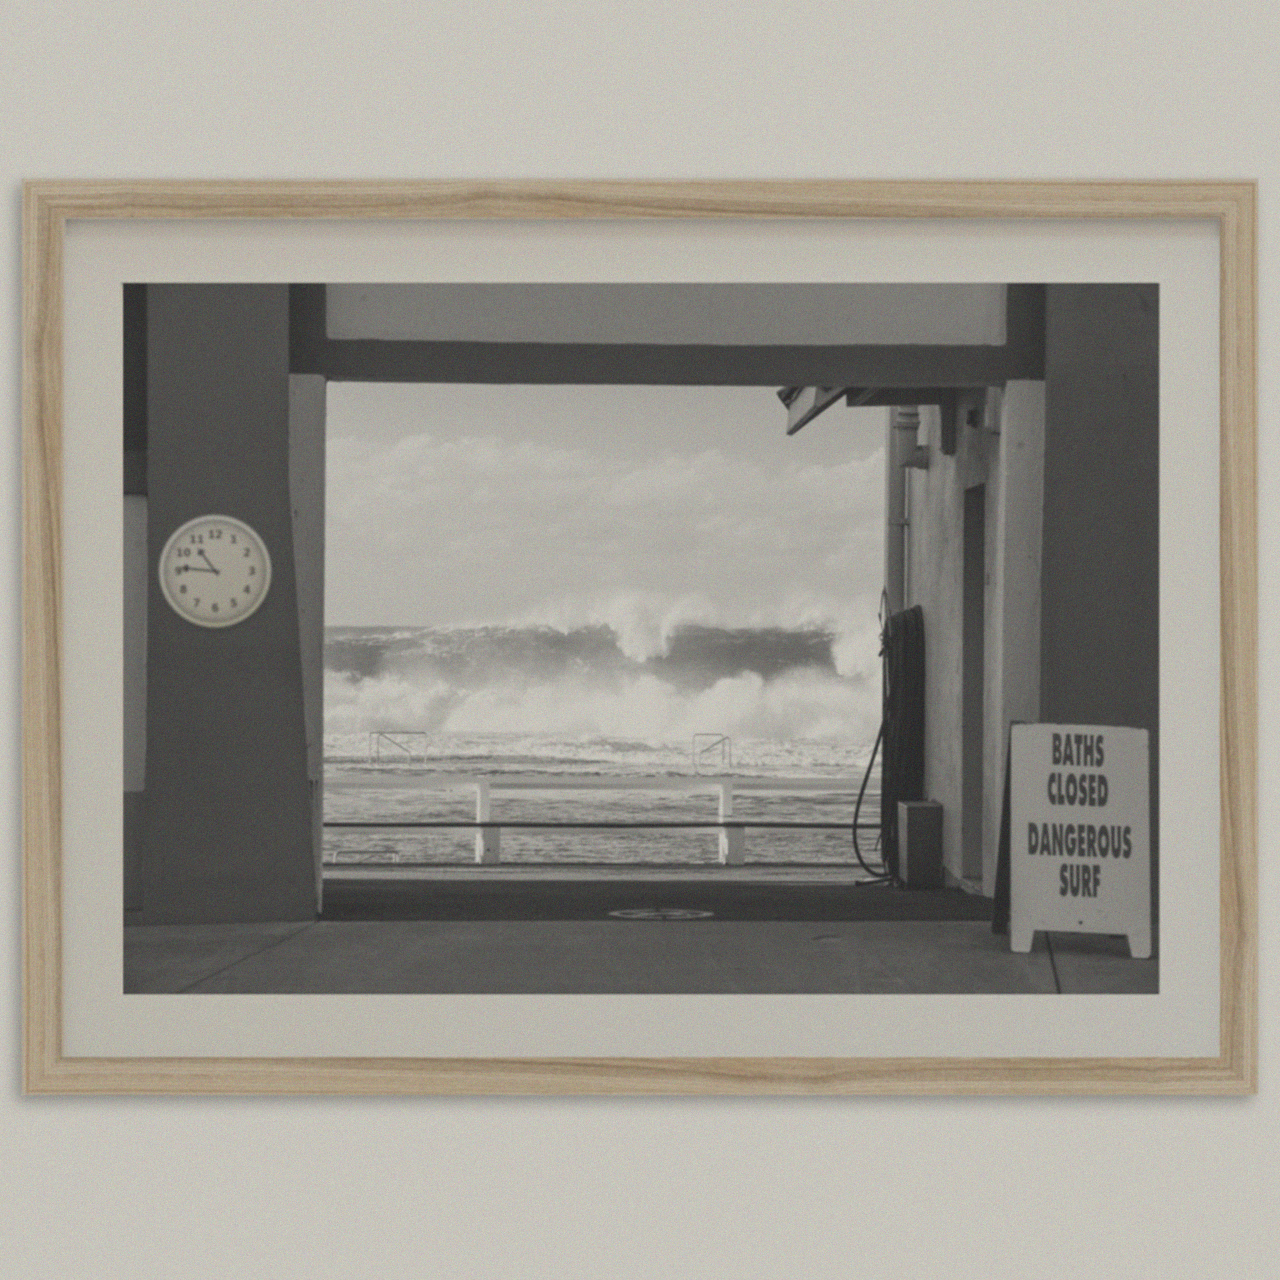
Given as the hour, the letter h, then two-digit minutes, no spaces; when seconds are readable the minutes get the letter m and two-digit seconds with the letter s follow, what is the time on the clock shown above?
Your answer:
10h46
